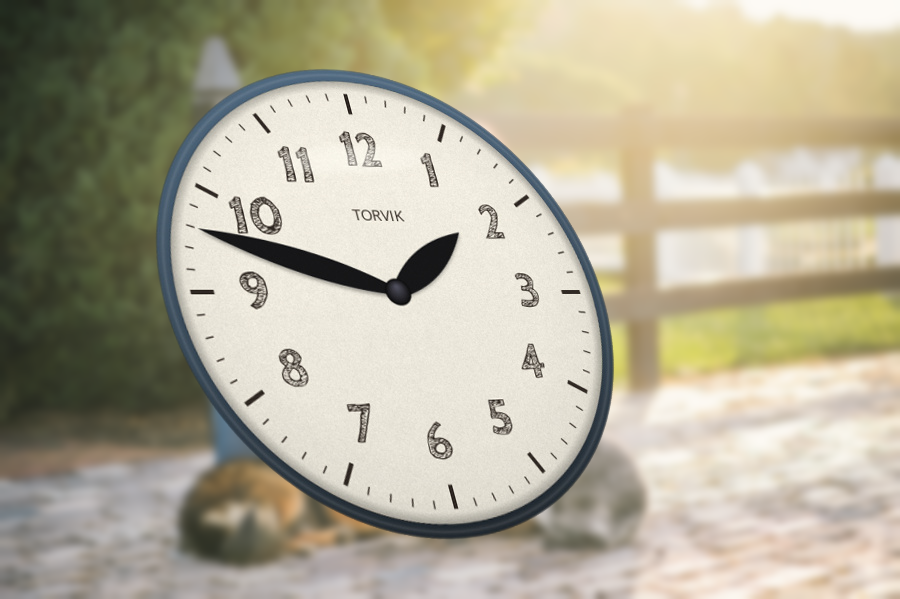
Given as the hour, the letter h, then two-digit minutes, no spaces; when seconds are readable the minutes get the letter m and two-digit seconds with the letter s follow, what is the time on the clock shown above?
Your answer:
1h48
